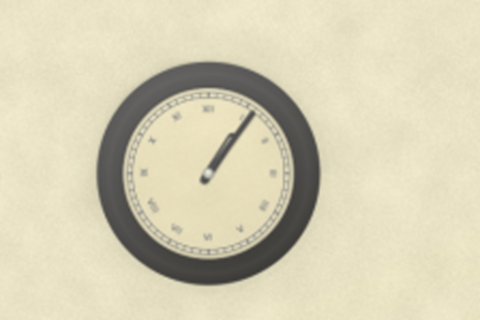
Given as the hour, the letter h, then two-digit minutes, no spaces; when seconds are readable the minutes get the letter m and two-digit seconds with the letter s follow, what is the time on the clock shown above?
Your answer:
1h06
